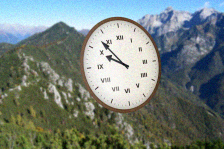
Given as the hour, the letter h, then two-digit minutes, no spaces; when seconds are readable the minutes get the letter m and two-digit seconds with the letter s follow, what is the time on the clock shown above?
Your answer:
9h53
